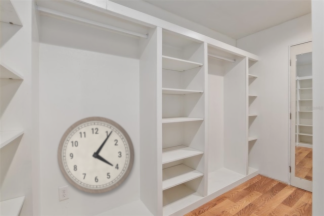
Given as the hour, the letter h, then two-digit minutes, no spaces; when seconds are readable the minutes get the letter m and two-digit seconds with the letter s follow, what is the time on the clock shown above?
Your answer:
4h06
